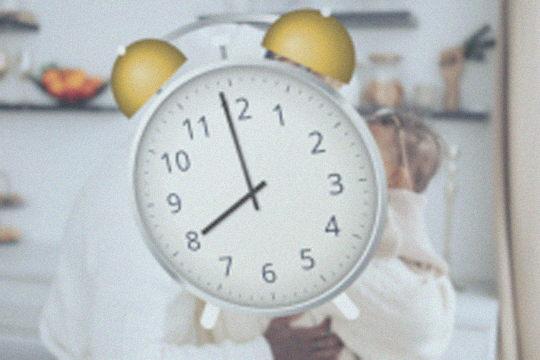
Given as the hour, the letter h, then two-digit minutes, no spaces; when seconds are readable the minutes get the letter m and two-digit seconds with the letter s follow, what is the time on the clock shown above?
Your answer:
7h59
